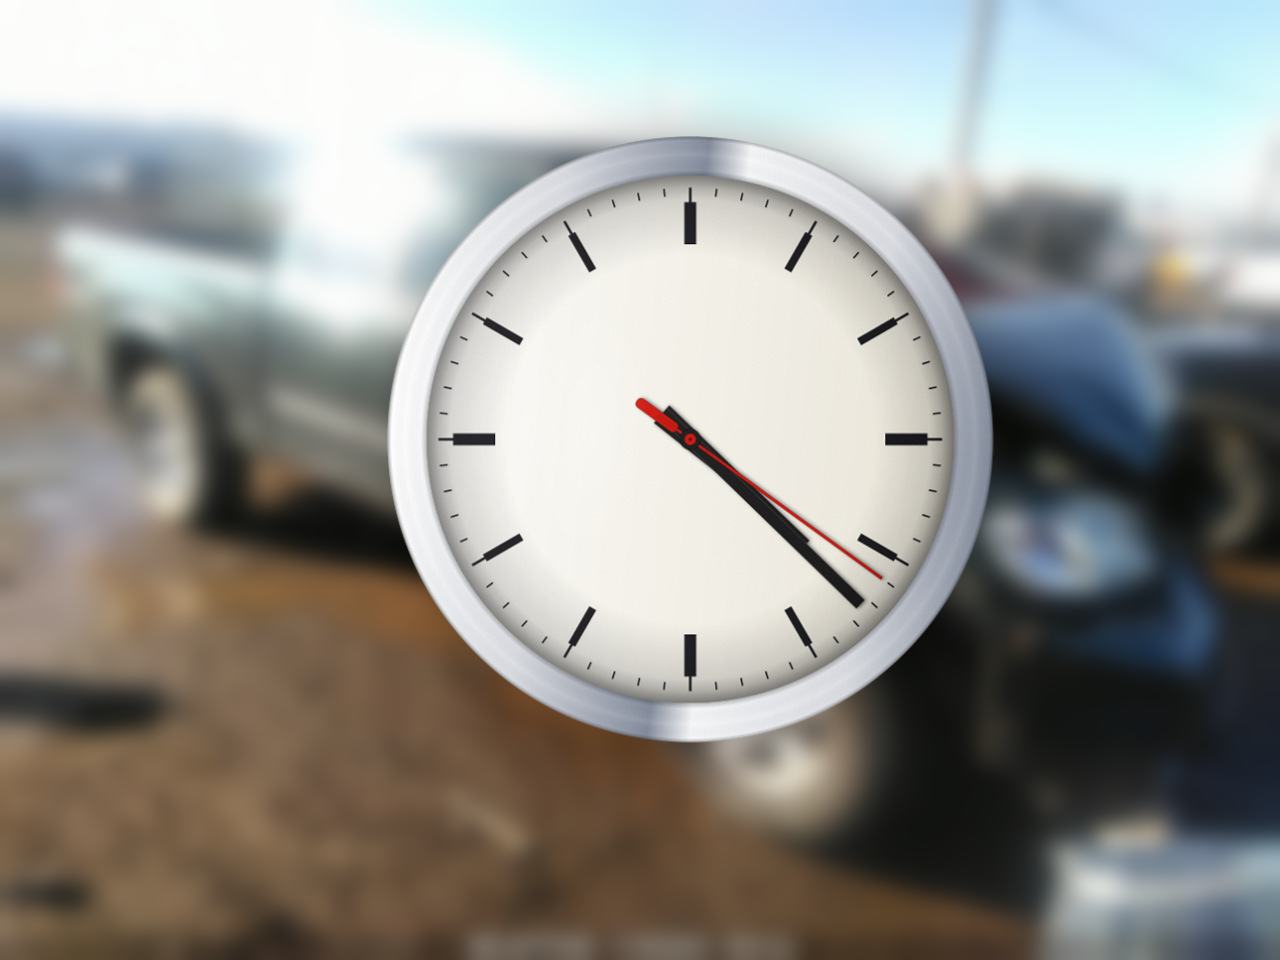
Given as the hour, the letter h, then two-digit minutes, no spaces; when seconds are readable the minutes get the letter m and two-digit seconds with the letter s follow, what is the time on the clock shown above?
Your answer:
4h22m21s
